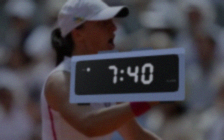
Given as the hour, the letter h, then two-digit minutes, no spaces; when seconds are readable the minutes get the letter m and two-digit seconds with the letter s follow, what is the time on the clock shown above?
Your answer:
7h40
